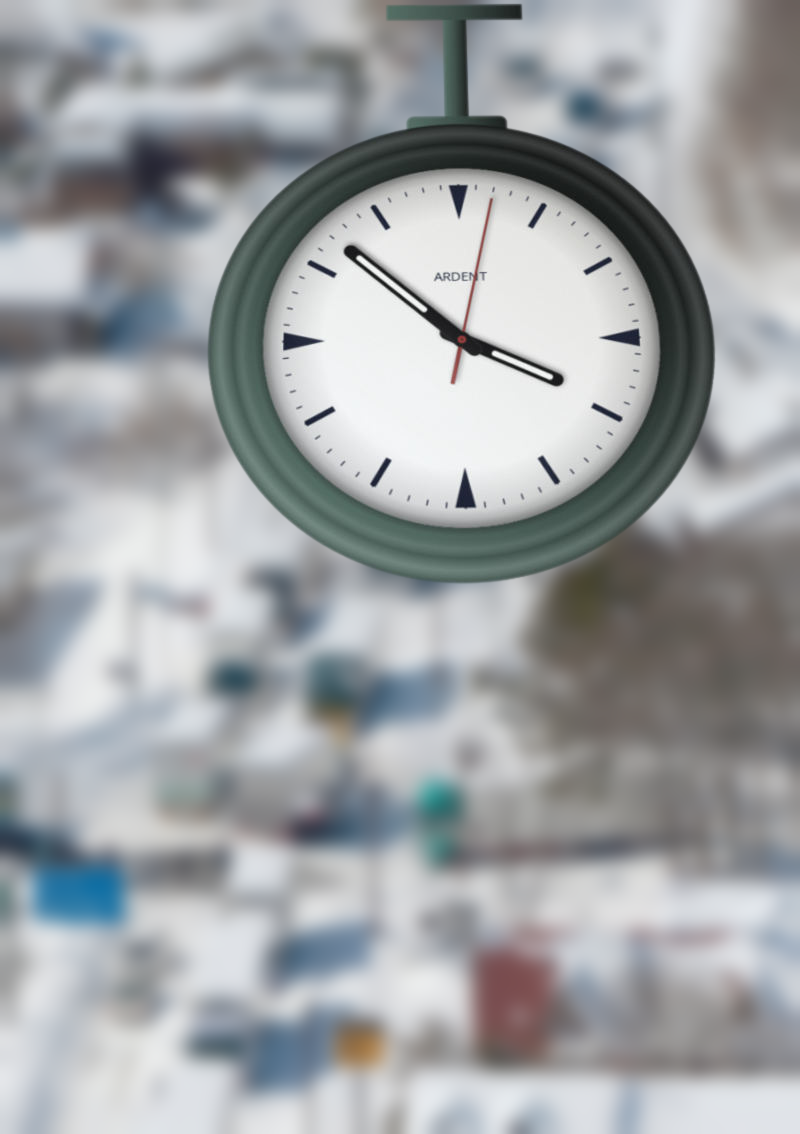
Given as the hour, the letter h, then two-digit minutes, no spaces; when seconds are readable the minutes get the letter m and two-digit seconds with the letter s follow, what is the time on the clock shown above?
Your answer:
3h52m02s
